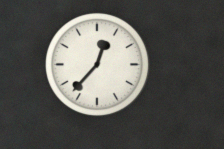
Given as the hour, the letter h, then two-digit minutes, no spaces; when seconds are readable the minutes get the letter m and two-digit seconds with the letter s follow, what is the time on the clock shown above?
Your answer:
12h37
